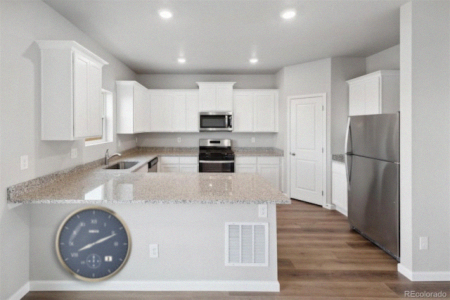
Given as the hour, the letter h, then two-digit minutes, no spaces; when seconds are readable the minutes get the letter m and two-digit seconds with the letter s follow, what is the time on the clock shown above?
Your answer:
8h11
